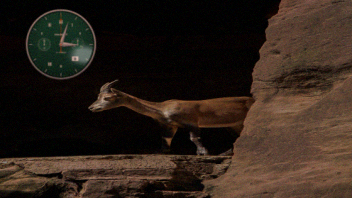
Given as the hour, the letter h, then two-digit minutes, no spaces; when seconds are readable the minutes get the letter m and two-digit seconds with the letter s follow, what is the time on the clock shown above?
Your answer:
3h03
